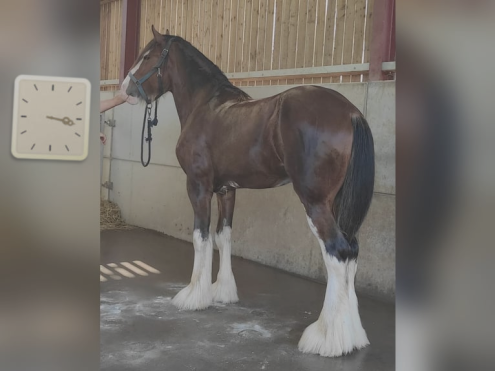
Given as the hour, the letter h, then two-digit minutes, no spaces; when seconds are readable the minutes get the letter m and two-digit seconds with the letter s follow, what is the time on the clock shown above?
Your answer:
3h17
